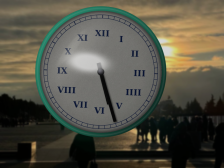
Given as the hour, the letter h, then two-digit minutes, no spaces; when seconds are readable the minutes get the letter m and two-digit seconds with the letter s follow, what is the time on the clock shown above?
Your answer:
5h27
